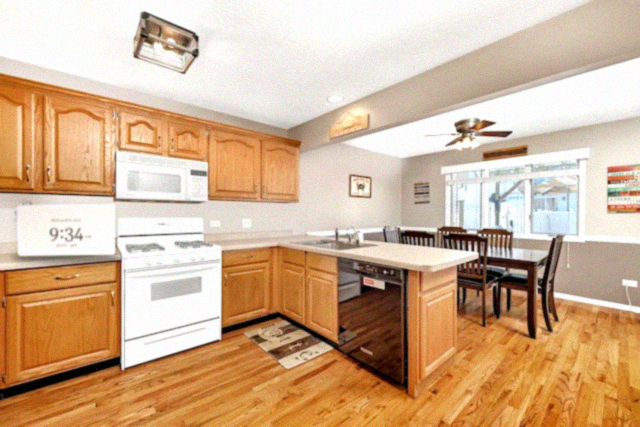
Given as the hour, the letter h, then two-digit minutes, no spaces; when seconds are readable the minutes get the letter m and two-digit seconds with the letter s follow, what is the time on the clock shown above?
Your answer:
9h34
